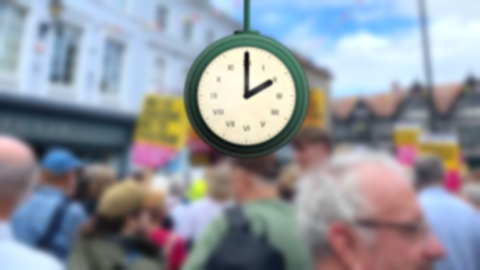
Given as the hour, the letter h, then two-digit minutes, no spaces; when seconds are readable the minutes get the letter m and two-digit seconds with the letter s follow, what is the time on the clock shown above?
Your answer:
2h00
